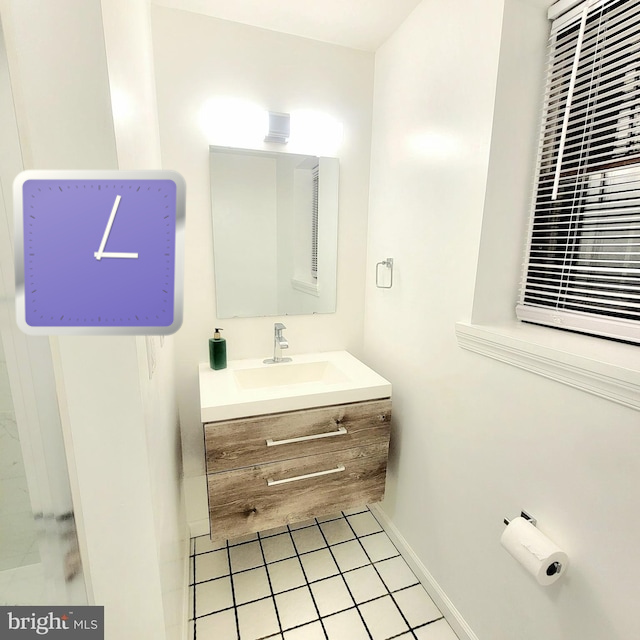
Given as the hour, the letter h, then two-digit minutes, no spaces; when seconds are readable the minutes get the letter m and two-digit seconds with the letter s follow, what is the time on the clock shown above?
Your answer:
3h03
